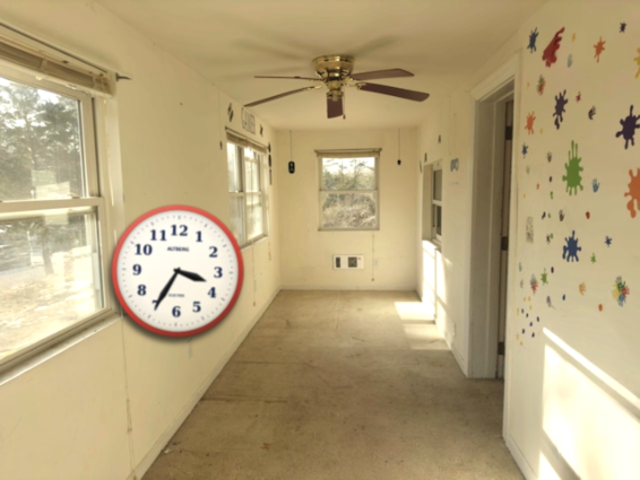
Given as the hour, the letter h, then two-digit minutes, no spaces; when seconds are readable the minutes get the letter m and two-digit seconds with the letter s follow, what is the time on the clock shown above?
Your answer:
3h35
